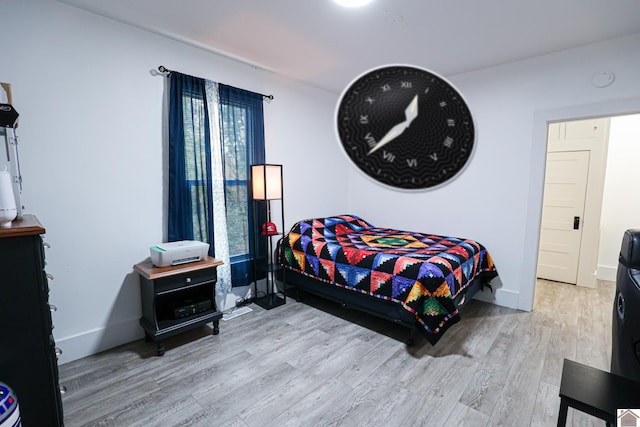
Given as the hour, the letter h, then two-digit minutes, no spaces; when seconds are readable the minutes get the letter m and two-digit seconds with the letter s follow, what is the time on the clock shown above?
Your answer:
12h38
